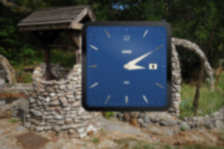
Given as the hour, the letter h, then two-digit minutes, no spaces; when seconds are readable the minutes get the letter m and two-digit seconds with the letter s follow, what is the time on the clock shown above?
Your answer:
3h10
